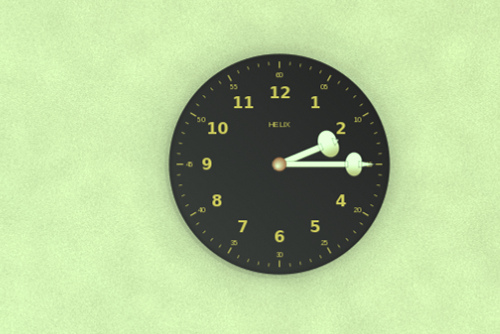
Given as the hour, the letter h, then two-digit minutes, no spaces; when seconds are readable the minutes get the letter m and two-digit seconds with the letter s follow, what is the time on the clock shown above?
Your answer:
2h15
